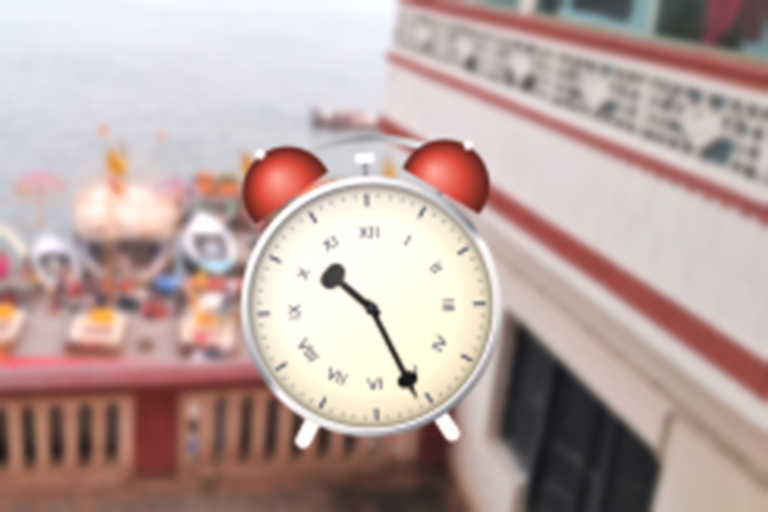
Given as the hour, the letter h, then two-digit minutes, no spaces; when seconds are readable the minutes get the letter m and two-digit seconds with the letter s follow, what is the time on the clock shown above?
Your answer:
10h26
